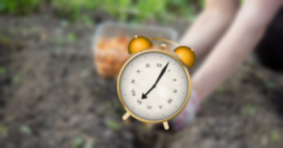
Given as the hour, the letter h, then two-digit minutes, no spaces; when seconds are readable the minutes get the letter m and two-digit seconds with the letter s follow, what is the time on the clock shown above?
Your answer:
7h03
